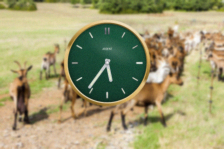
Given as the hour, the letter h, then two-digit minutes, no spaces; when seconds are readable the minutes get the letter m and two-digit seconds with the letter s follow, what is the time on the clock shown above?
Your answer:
5h36
